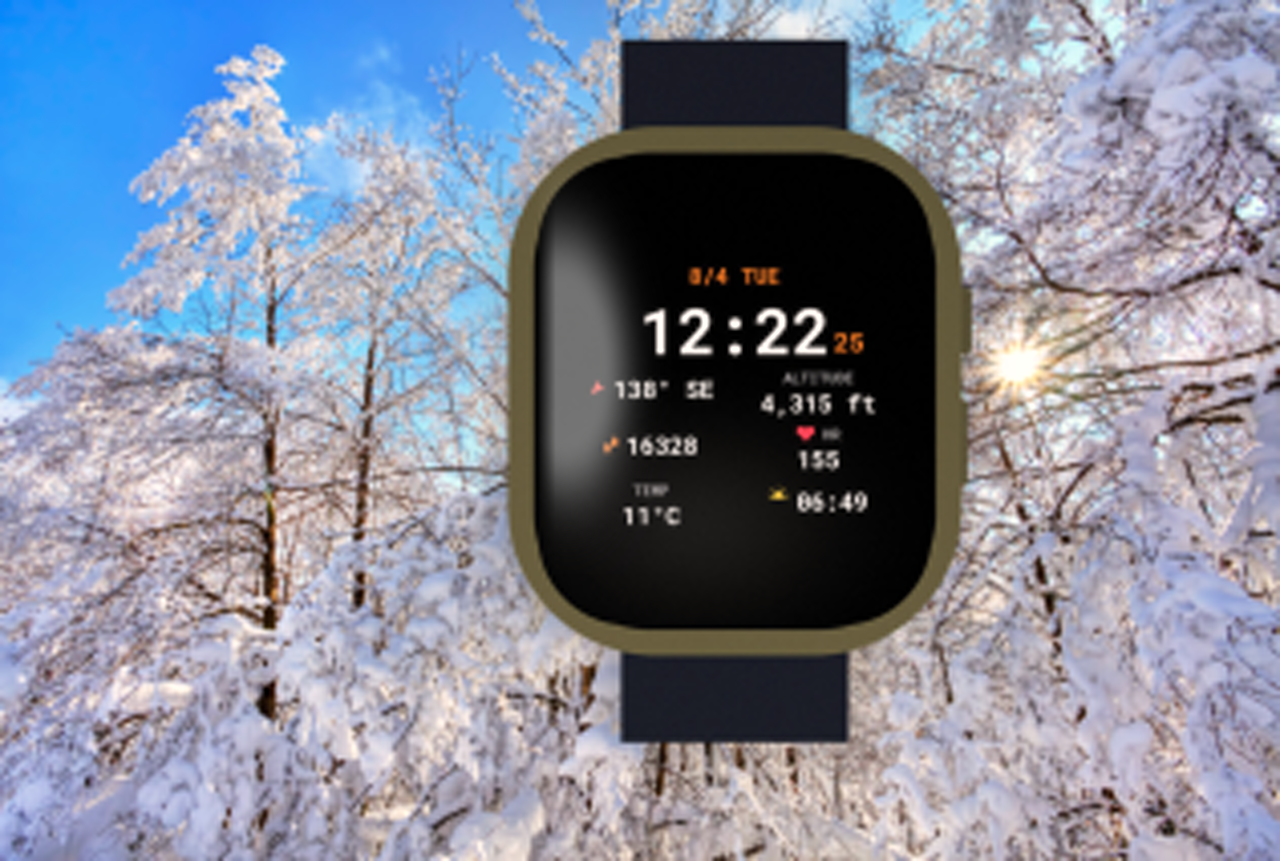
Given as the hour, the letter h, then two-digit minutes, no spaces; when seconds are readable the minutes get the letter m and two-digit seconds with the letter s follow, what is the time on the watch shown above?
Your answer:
12h22
